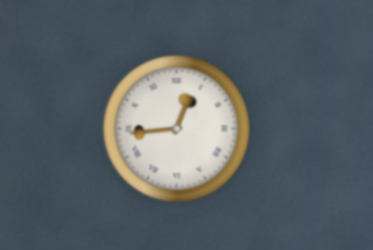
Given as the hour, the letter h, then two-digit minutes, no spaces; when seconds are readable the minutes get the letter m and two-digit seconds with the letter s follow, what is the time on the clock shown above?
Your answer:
12h44
